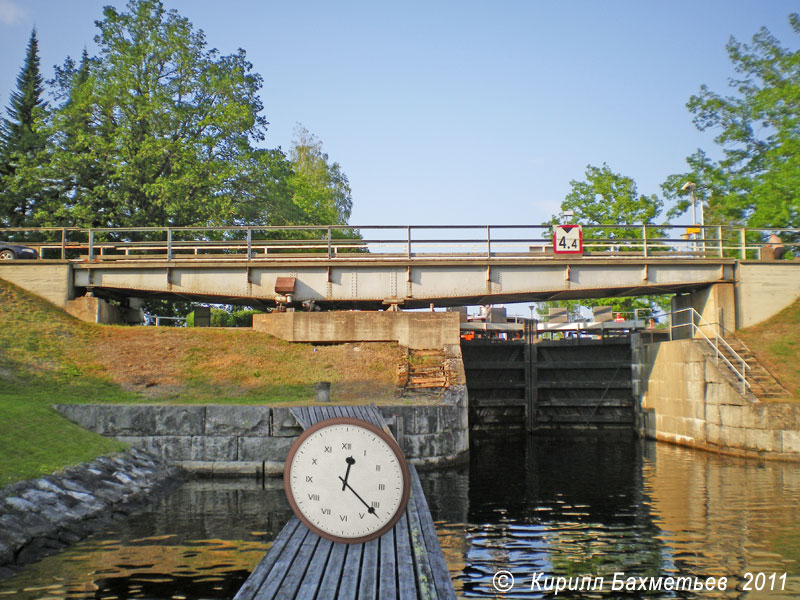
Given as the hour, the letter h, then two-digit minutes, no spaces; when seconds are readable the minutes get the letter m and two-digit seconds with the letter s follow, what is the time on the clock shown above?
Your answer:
12h22
